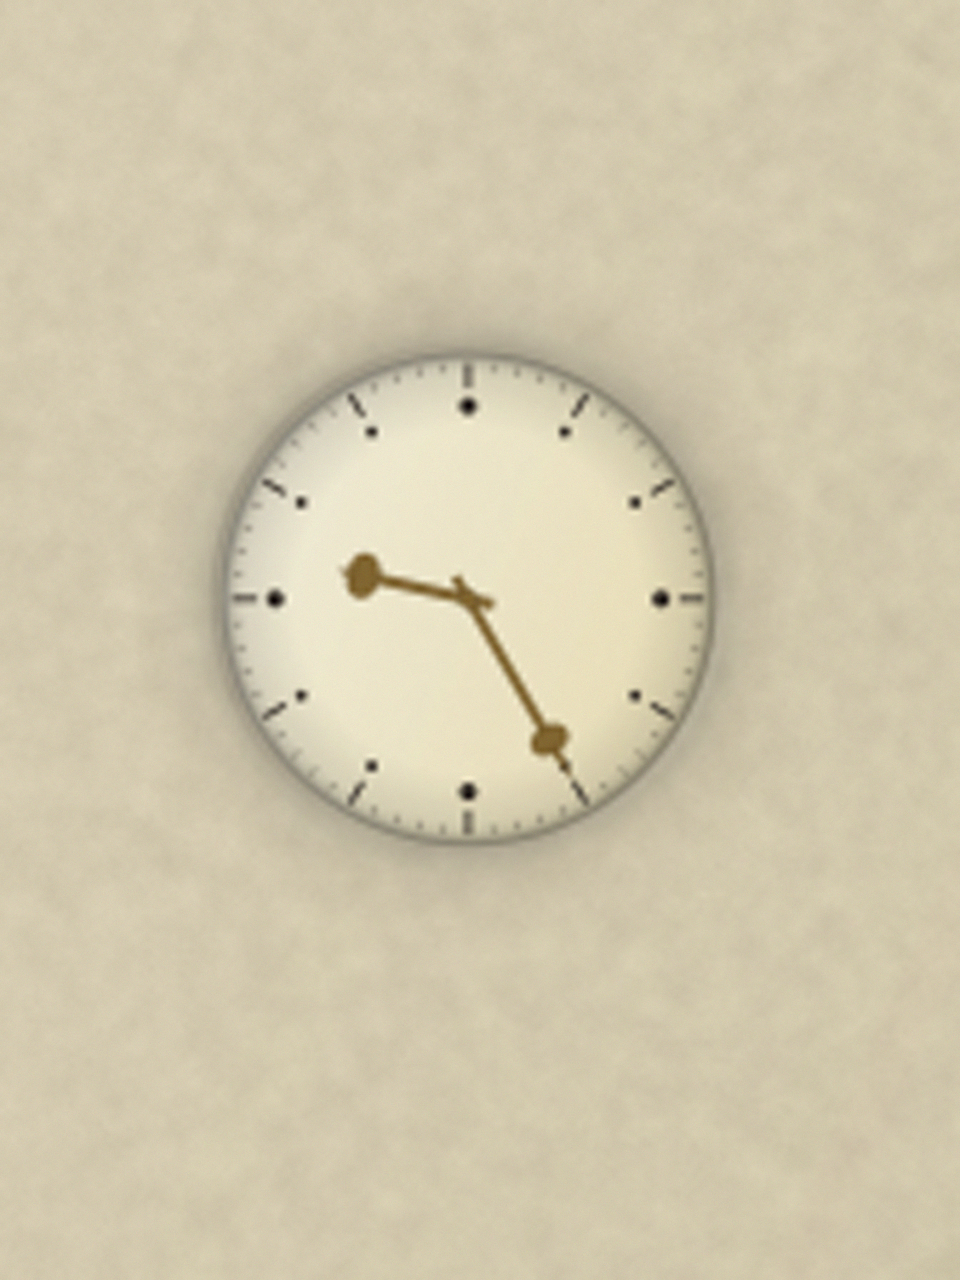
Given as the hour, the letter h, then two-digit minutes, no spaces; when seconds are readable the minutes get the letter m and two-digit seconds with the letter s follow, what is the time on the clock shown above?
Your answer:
9h25
